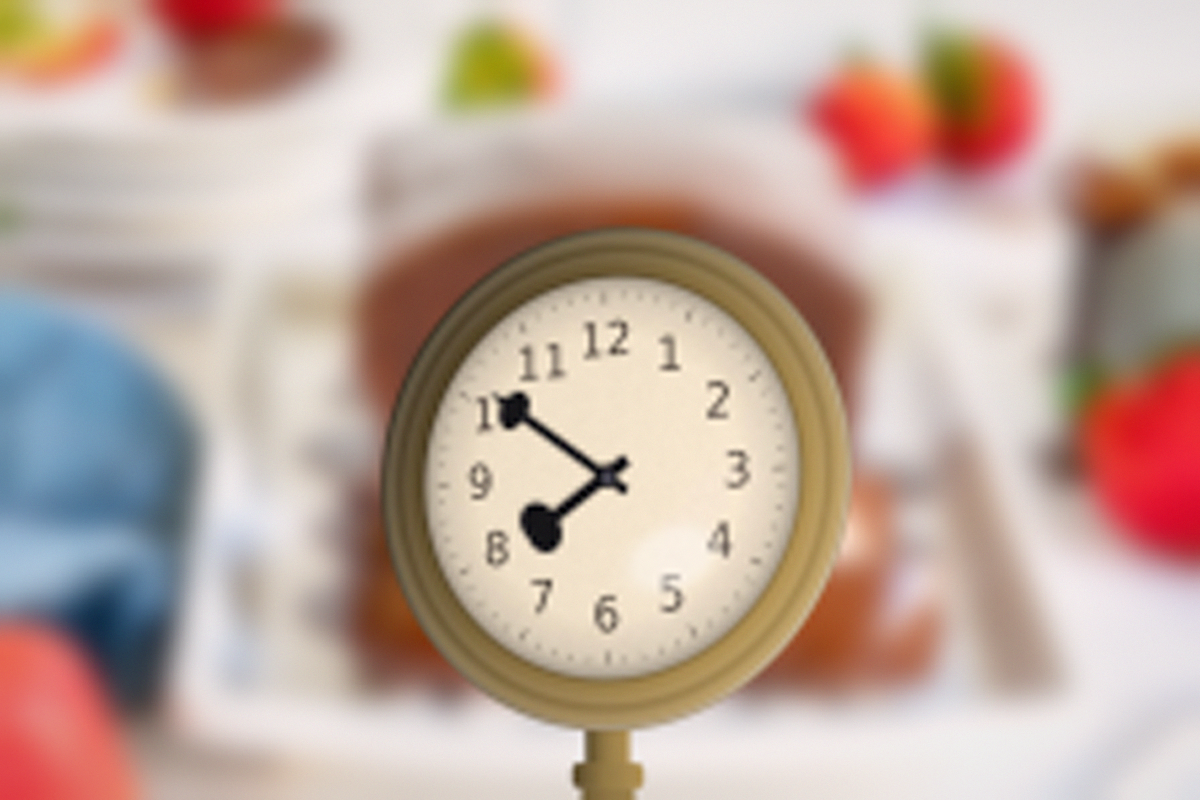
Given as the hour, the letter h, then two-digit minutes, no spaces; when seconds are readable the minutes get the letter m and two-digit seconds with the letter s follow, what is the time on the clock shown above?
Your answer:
7h51
